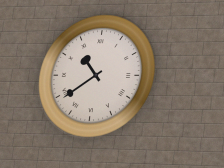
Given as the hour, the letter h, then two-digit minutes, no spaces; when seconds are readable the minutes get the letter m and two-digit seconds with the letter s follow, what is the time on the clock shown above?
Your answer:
10h39
